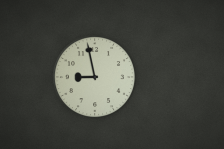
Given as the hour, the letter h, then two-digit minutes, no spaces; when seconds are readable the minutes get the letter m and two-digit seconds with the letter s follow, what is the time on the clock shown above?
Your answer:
8h58
